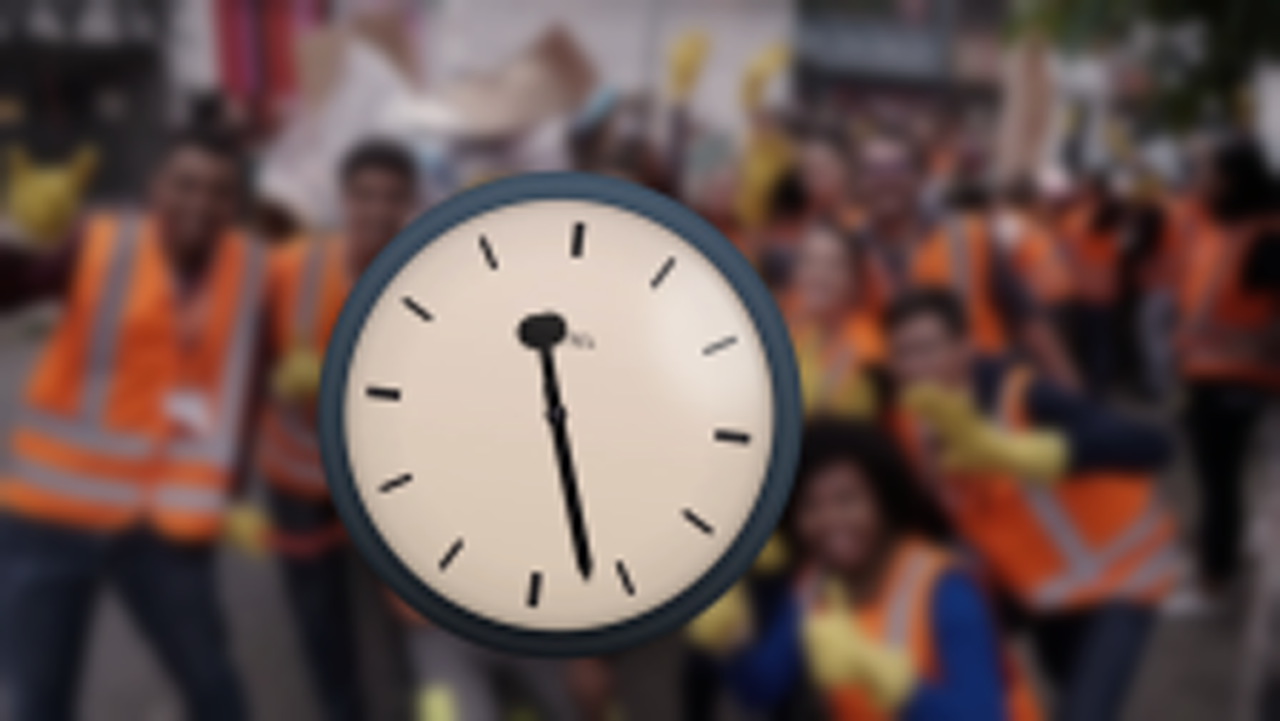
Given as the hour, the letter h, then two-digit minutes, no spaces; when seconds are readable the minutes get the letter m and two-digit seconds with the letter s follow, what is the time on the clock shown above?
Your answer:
11h27
